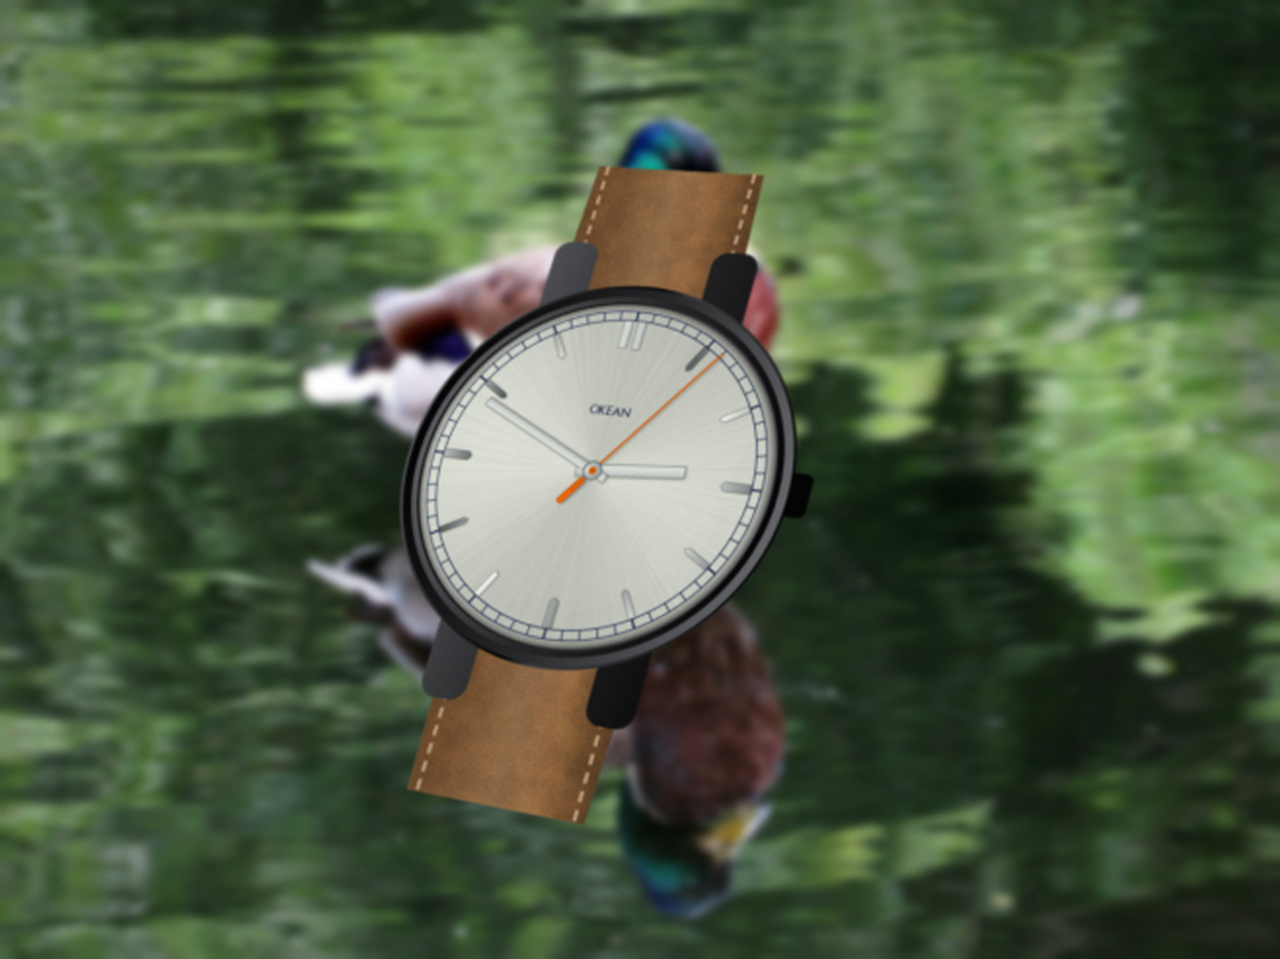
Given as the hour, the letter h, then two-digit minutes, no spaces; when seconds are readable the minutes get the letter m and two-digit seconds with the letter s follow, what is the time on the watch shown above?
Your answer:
2h49m06s
